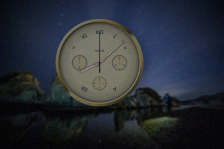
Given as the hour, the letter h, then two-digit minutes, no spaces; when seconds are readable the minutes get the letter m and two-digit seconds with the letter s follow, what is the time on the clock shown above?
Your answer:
8h08
